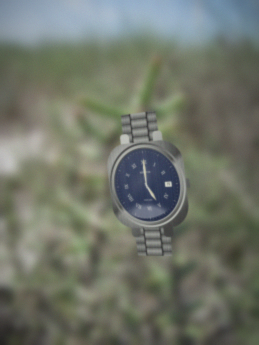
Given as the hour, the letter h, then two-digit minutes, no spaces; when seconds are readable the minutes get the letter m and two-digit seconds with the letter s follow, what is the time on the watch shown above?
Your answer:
5h00
